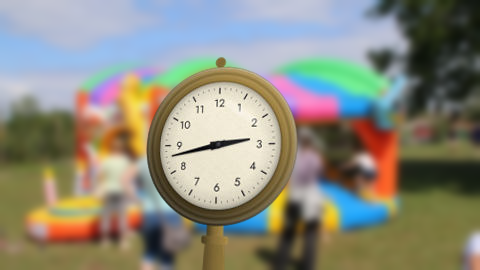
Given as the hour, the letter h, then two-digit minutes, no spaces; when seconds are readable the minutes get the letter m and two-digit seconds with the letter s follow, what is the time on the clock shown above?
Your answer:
2h43
